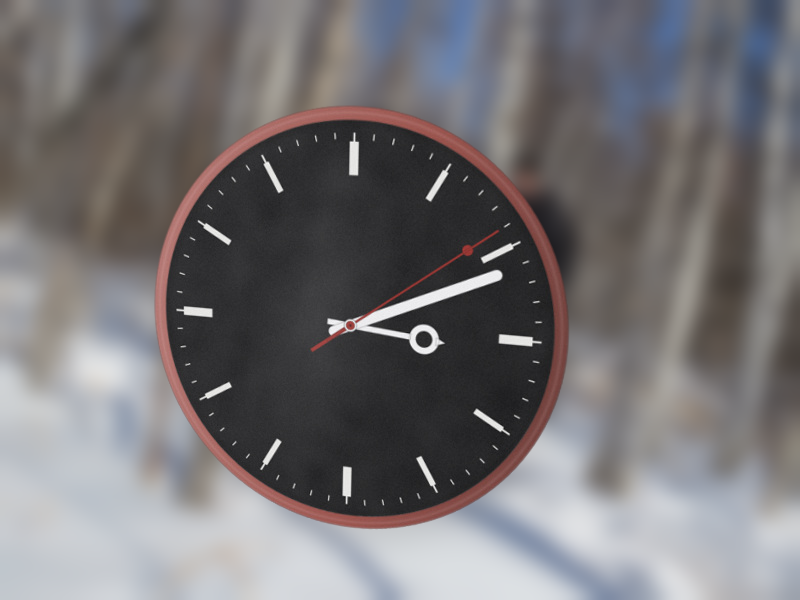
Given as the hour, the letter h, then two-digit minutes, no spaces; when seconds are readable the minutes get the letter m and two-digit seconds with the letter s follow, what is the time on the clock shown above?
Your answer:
3h11m09s
